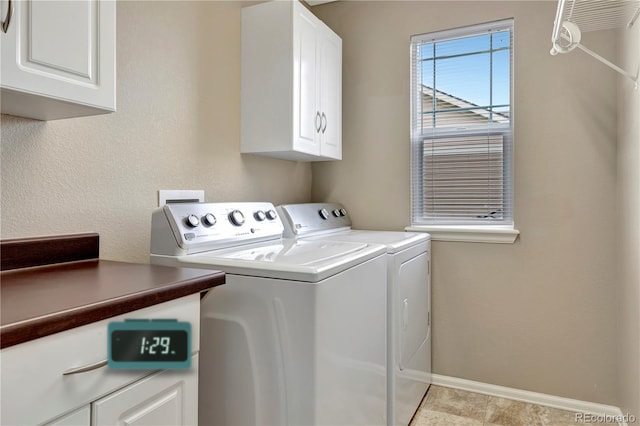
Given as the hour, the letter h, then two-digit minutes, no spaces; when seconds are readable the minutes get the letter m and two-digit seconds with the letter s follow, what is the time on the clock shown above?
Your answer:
1h29
